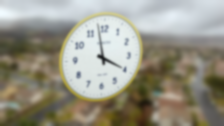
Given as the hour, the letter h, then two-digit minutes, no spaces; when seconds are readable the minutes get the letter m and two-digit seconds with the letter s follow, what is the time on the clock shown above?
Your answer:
3h58
